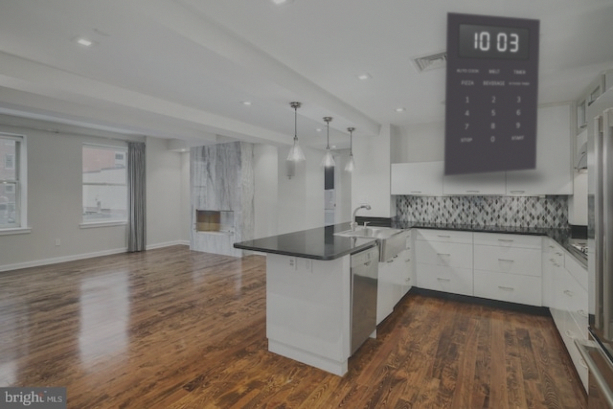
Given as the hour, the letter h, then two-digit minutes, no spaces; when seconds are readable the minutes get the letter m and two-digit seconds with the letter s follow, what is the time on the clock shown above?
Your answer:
10h03
